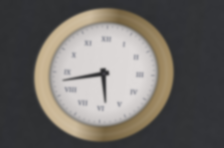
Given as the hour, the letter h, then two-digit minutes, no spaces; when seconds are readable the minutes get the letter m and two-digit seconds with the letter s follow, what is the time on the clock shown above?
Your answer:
5h43
